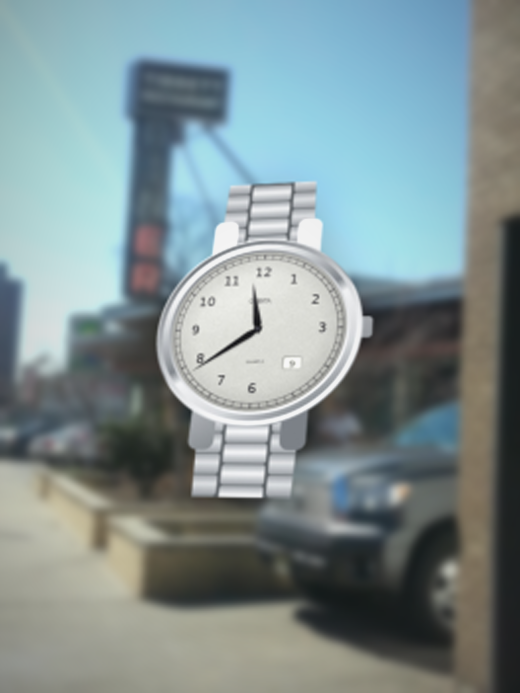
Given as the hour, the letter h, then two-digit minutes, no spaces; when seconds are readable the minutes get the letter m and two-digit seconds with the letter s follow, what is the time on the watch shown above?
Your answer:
11h39
